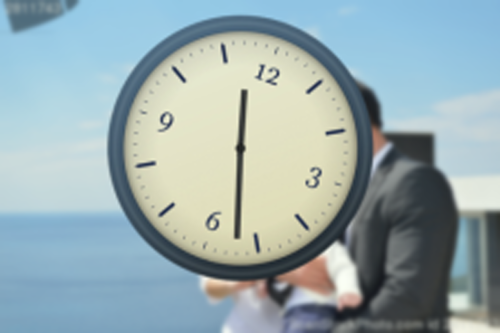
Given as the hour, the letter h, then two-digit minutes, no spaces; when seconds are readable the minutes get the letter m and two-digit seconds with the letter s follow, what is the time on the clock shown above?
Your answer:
11h27
